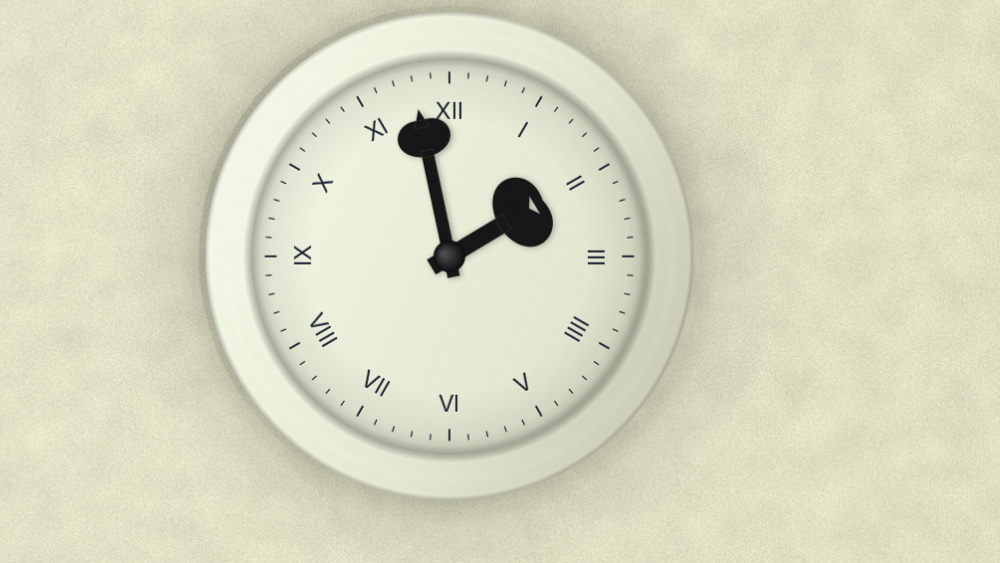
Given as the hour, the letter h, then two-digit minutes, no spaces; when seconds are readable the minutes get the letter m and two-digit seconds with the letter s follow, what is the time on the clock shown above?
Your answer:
1h58
